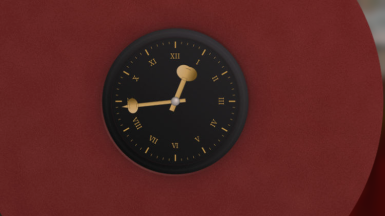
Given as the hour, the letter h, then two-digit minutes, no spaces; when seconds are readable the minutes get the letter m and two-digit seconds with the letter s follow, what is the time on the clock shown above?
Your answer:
12h44
